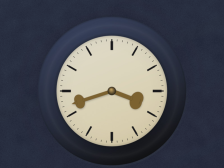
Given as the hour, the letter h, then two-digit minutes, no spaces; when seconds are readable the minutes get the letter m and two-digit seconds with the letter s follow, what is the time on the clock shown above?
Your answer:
3h42
